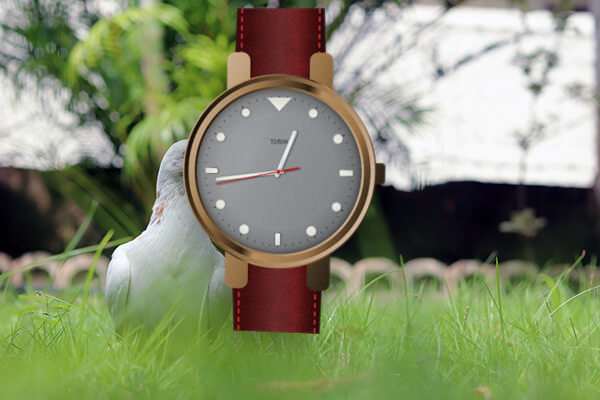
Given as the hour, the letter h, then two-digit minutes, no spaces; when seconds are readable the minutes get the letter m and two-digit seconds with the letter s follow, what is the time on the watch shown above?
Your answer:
12h43m43s
